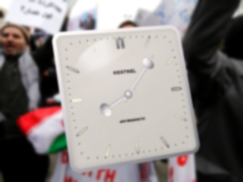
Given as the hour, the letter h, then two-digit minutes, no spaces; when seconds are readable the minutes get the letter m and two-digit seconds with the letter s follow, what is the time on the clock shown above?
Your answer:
8h07
